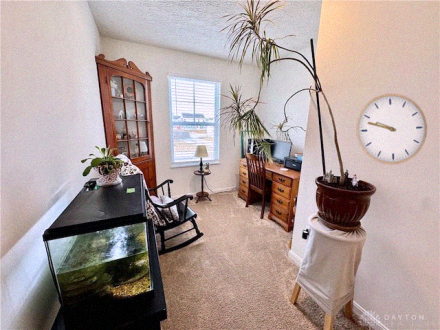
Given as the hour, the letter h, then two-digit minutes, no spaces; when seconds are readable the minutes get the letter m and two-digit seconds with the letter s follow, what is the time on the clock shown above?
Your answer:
9h48
